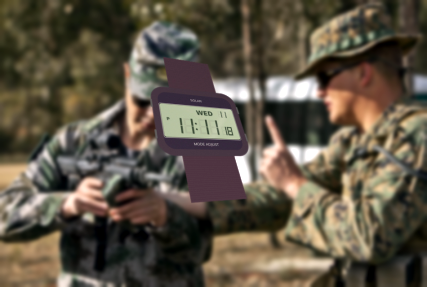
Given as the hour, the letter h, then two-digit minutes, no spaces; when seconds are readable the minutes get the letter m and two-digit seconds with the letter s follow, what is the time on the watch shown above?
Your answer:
11h11m18s
